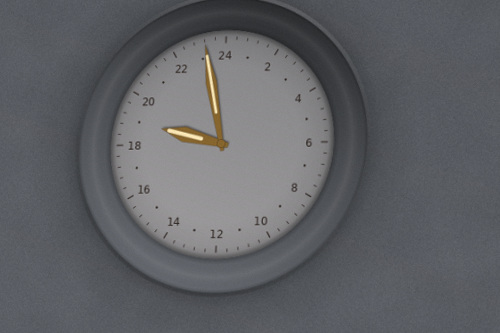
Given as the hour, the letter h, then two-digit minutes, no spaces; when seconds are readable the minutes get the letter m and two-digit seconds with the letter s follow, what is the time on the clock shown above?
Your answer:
18h58
